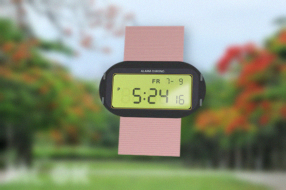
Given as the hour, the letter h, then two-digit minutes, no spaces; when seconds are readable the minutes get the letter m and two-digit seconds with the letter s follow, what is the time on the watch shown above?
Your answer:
5h24m16s
